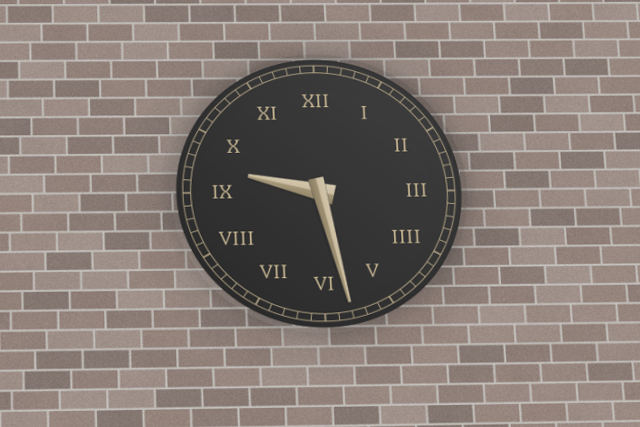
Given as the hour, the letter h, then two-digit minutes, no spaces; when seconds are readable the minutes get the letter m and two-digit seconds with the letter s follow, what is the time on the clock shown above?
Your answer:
9h28
